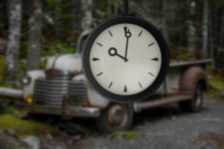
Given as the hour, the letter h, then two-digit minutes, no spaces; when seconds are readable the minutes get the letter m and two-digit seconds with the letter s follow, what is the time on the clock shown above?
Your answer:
10h01
